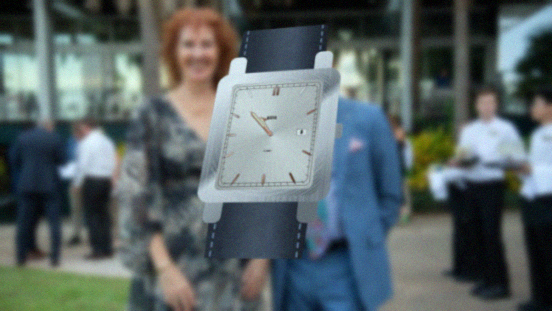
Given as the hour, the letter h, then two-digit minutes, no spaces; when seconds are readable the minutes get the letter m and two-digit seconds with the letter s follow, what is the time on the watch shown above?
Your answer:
10h53
